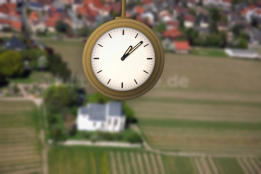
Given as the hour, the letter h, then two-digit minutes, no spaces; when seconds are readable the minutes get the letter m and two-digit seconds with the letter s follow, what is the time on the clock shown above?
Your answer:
1h08
